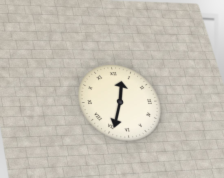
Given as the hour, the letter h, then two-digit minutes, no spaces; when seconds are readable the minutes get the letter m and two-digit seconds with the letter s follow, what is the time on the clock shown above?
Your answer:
12h34
